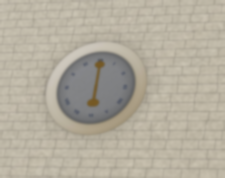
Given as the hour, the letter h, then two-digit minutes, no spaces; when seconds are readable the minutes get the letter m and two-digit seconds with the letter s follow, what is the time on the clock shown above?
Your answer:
6h00
